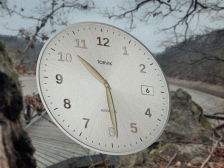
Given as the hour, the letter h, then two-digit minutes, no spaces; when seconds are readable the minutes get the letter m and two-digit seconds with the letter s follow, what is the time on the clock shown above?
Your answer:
10h29
